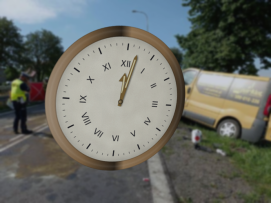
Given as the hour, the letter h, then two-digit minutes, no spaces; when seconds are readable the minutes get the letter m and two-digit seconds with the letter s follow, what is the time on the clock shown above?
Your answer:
12h02
